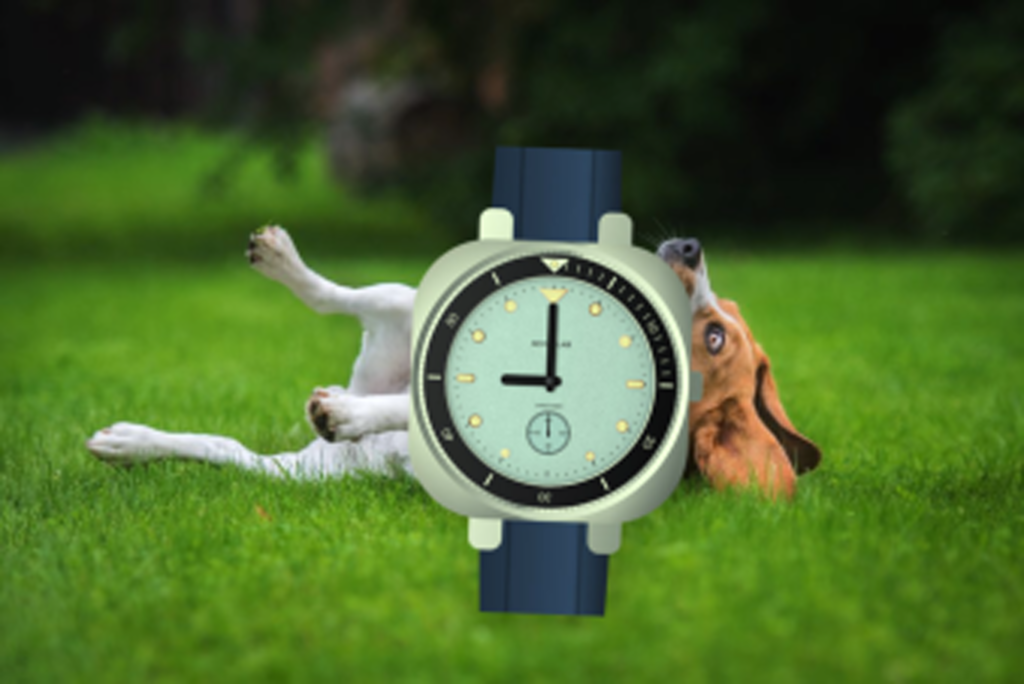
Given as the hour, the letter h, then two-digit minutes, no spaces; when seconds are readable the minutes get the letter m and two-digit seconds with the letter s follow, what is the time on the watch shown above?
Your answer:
9h00
